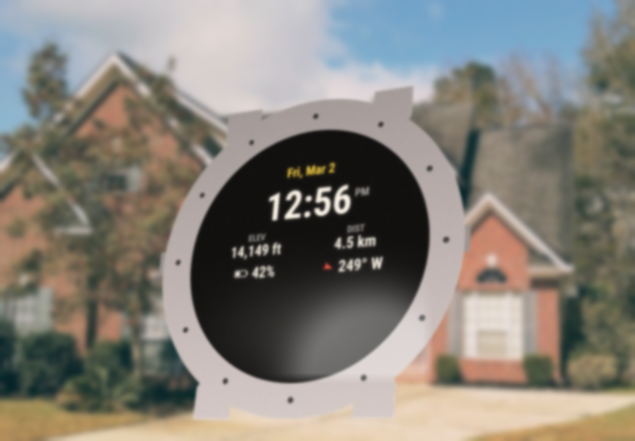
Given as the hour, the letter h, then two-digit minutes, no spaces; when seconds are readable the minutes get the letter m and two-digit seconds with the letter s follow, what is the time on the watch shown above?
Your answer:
12h56
